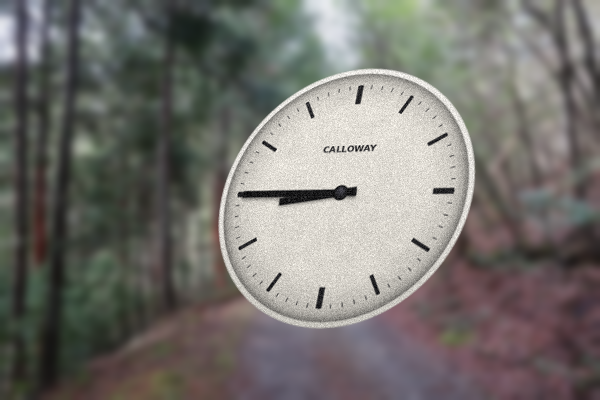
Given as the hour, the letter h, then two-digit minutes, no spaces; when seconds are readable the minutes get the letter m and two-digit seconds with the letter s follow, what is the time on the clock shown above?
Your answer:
8h45
